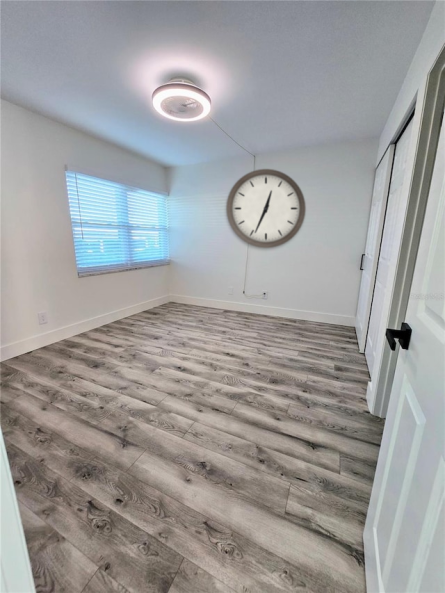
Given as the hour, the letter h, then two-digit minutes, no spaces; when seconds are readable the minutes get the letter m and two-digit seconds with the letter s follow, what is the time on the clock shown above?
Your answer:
12h34
